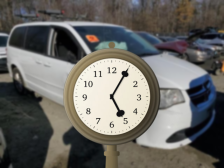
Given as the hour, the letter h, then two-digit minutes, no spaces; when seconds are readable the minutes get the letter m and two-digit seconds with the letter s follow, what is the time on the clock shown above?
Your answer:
5h05
